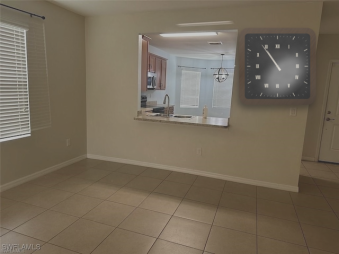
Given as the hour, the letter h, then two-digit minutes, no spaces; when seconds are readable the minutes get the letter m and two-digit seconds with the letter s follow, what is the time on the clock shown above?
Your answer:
10h54
